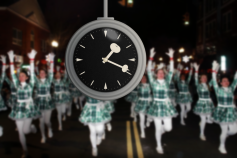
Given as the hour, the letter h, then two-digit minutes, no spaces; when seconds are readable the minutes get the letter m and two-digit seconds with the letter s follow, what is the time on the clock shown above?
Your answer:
1h19
